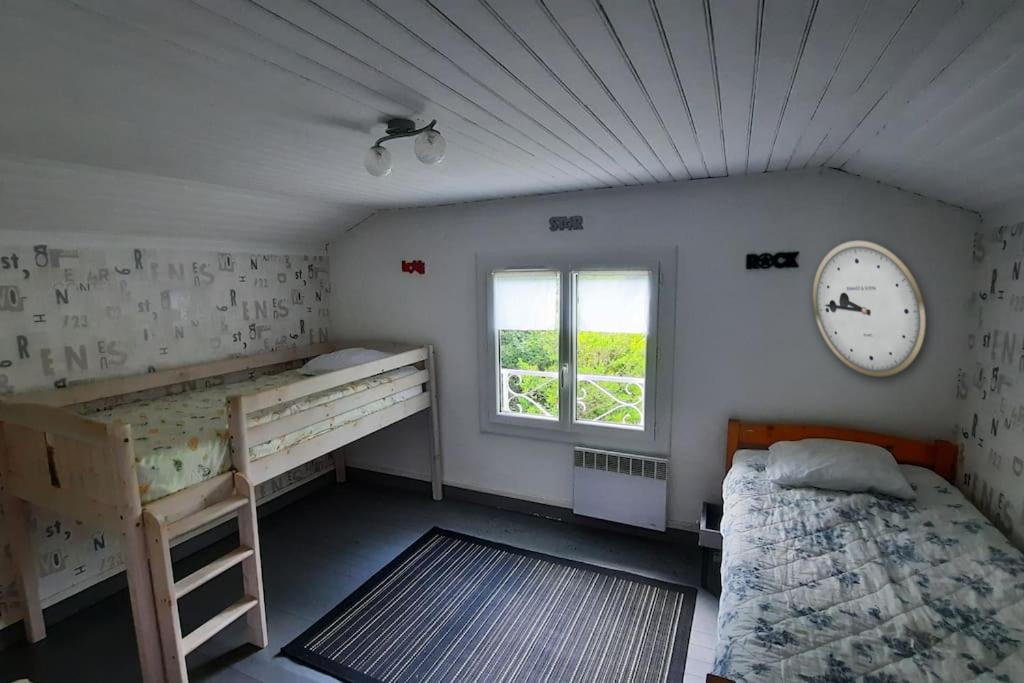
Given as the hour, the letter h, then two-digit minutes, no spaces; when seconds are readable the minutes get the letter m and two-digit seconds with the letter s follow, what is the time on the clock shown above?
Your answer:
9h46
